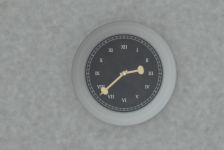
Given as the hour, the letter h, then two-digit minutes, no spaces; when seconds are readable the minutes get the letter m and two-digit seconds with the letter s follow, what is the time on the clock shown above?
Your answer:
2h38
